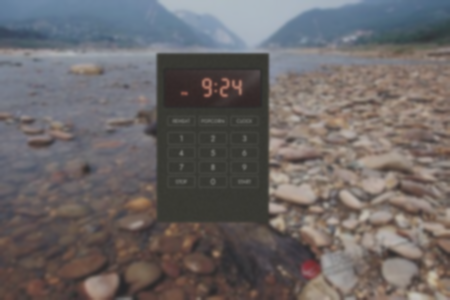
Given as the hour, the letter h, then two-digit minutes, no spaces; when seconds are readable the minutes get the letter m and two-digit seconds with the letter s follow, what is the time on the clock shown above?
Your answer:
9h24
